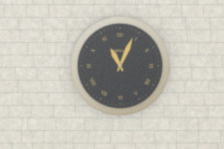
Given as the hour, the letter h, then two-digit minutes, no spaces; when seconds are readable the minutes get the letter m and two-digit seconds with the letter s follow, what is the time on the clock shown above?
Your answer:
11h04
